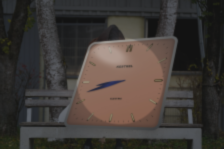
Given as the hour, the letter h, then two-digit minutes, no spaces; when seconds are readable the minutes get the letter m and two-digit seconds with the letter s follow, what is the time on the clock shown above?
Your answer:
8h42
